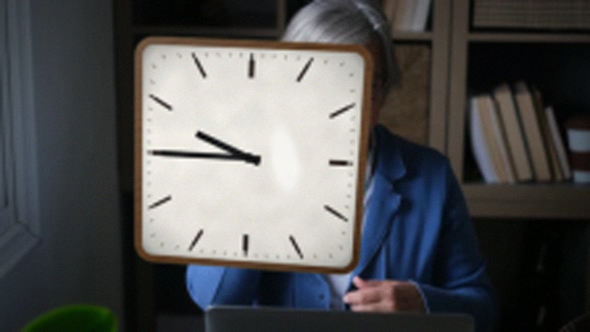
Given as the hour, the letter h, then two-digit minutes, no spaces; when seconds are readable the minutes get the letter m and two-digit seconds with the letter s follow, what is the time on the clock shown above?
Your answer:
9h45
